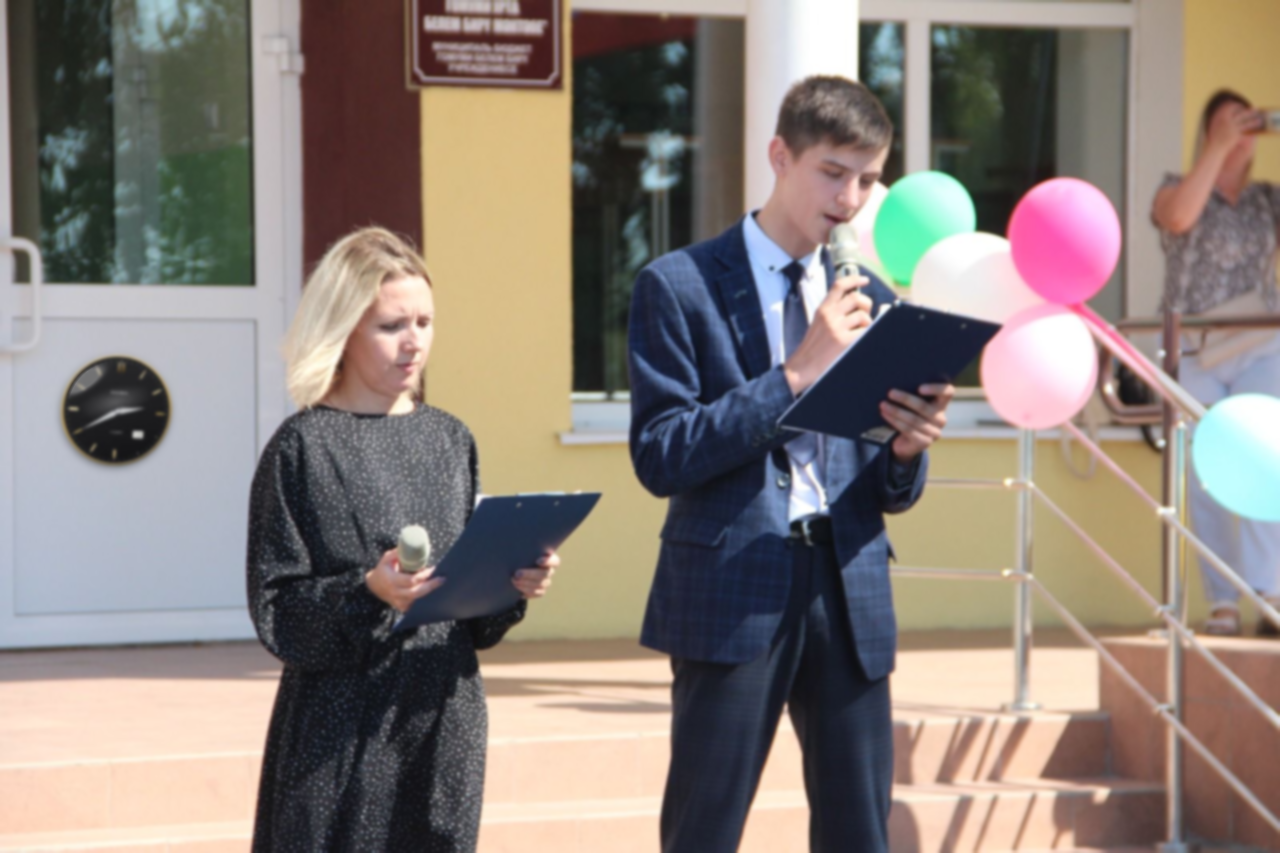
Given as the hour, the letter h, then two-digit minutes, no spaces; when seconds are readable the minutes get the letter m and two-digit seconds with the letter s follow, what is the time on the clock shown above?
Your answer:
2h40
